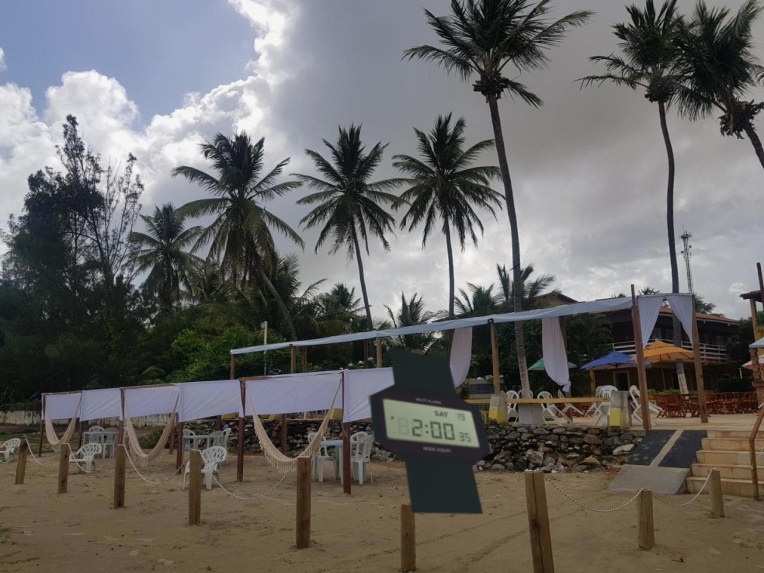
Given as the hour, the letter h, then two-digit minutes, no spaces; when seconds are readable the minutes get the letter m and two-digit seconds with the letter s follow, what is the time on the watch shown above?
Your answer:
2h00
